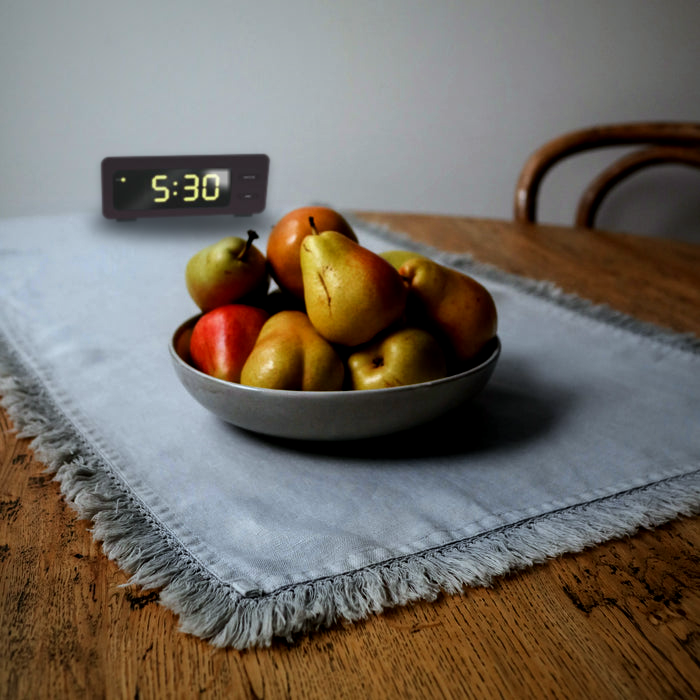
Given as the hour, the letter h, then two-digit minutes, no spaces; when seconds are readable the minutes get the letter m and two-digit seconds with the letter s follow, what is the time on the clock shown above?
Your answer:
5h30
